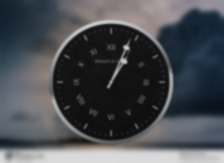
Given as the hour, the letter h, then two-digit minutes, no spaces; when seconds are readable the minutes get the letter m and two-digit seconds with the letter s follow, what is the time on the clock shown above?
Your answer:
1h04
